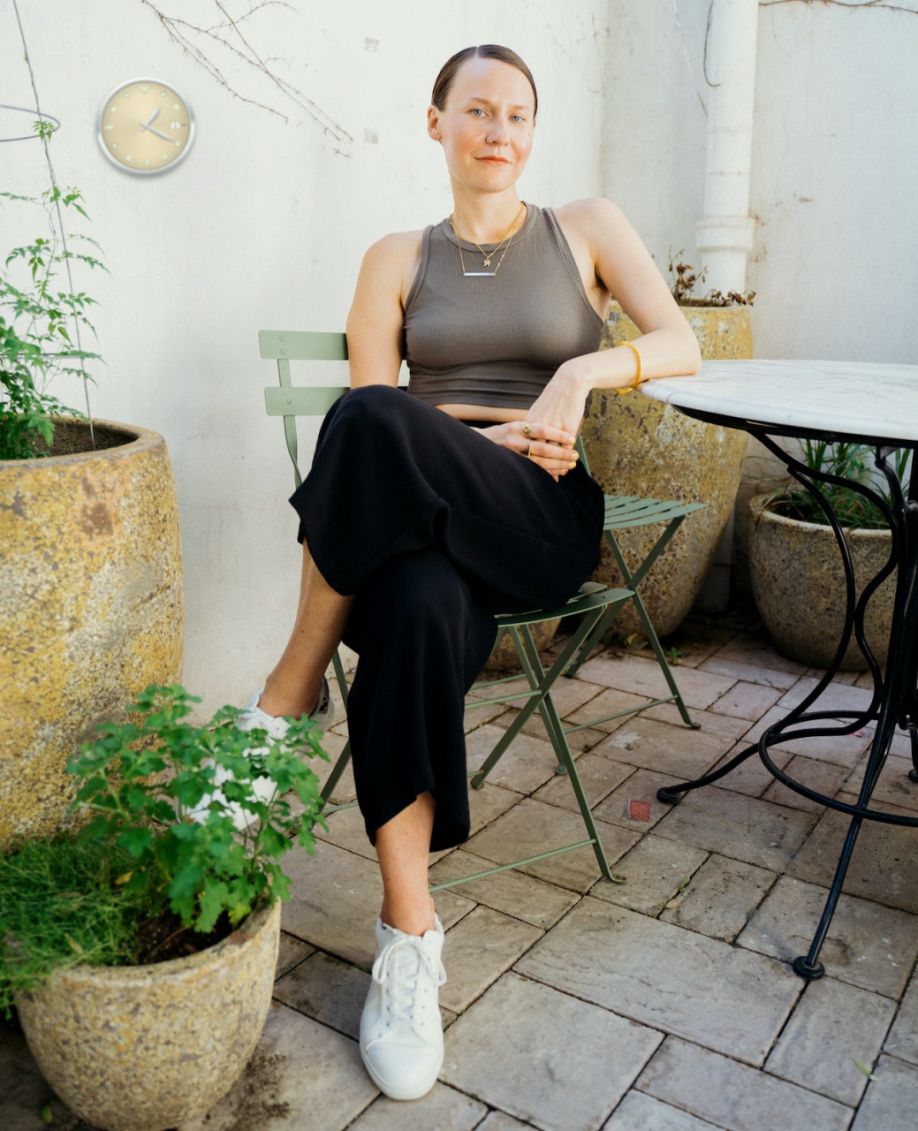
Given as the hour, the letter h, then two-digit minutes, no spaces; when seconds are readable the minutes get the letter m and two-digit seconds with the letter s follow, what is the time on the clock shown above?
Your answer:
1h20
